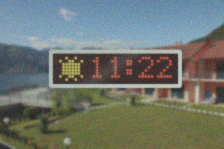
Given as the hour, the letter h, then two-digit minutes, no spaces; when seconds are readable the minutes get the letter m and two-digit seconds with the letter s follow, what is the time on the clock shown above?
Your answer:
11h22
